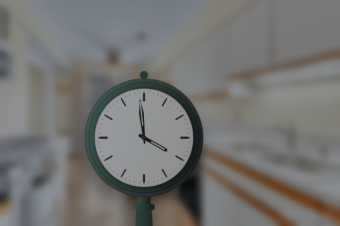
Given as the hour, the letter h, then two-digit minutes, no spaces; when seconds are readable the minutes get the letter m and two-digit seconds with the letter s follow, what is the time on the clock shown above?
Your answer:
3h59
